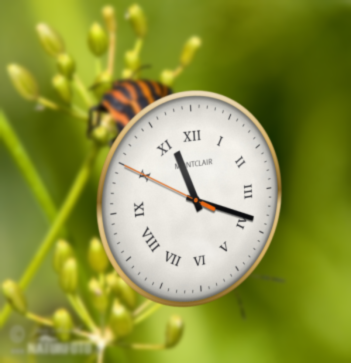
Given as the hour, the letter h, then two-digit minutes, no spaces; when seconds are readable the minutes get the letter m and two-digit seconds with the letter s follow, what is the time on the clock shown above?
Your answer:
11h18m50s
